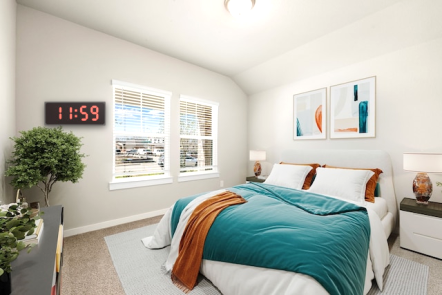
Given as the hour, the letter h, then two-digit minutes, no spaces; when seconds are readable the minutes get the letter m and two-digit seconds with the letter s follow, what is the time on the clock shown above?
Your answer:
11h59
